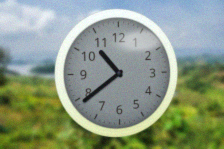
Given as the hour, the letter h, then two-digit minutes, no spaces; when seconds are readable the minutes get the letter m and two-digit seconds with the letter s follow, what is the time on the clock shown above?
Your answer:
10h39
